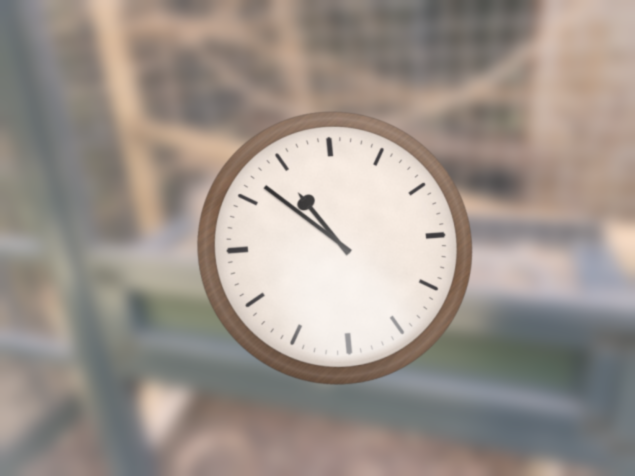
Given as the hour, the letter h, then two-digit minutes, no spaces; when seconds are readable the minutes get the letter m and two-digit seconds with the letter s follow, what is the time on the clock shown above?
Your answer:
10h52
